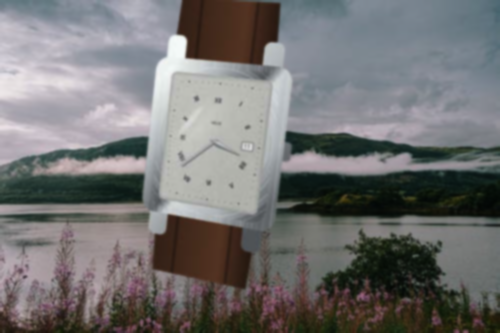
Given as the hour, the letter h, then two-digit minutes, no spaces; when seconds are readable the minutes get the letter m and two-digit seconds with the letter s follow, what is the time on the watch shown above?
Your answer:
3h38
